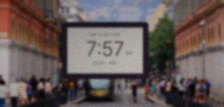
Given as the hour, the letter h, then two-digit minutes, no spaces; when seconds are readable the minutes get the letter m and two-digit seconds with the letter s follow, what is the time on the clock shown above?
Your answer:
7h57
